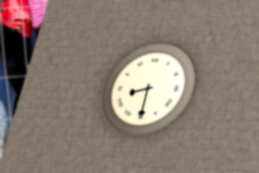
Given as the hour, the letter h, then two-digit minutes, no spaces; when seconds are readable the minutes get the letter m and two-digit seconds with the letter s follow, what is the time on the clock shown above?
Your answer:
8h30
